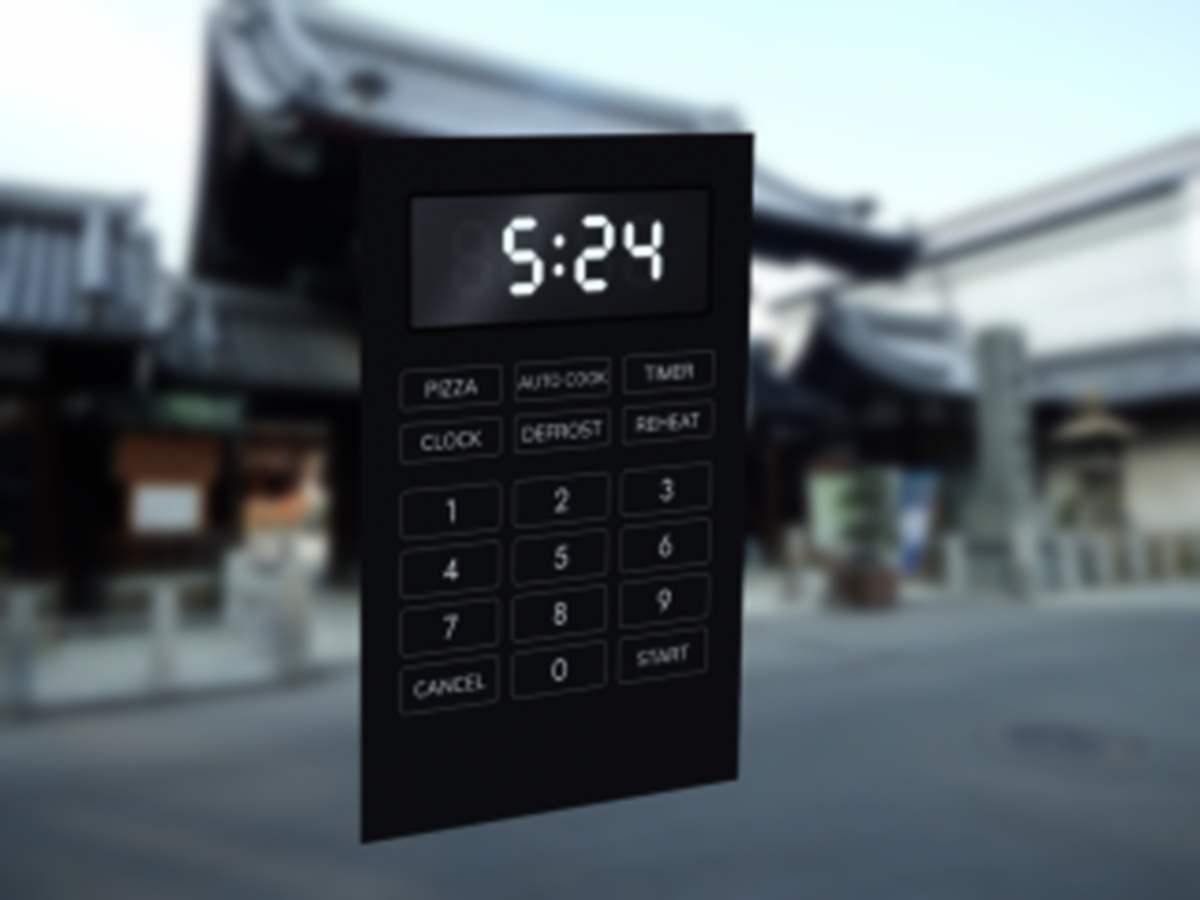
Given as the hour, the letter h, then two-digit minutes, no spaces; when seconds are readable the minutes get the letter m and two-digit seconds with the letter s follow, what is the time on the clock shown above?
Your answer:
5h24
